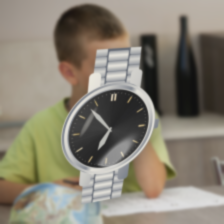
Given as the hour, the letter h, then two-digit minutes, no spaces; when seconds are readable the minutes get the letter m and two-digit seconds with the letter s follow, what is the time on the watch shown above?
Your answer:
6h53
